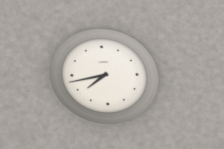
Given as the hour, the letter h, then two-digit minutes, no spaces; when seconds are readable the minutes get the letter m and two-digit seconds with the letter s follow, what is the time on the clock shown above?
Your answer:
7h43
